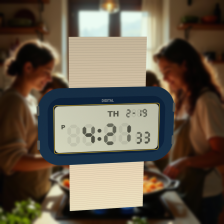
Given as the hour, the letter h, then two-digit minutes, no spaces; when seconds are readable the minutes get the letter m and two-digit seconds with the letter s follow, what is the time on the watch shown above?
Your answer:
4h21m33s
